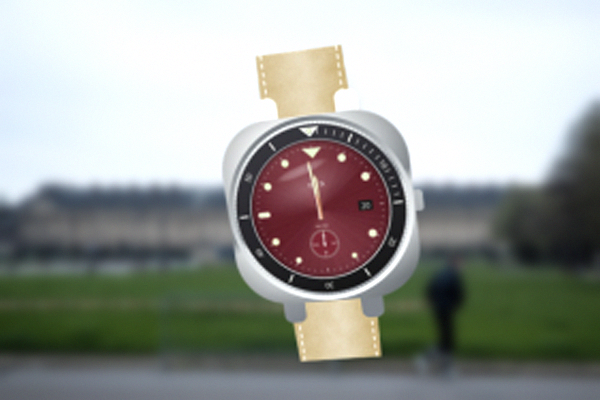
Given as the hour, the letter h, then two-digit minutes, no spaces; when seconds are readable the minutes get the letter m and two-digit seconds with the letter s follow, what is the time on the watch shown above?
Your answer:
11h59
